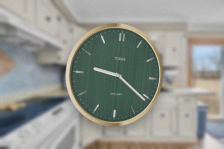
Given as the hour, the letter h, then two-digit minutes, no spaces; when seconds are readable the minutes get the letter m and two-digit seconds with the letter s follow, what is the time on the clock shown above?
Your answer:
9h21
